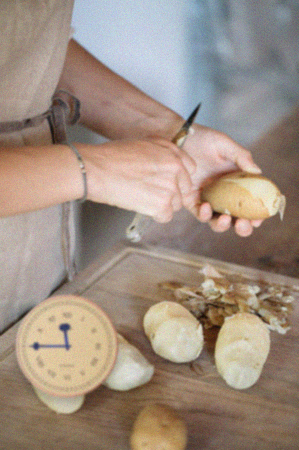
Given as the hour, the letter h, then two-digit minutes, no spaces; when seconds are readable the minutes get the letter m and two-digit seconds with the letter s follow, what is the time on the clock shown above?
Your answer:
11h45
